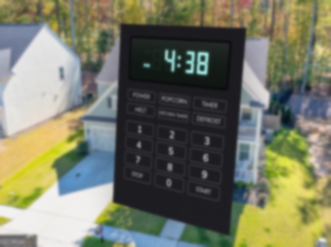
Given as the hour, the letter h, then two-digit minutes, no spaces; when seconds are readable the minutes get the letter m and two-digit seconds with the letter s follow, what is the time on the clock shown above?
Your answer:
4h38
